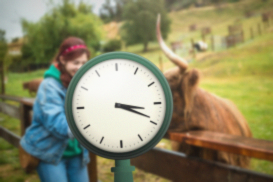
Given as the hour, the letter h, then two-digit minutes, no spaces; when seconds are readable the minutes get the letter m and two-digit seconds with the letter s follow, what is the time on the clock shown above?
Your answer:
3h19
